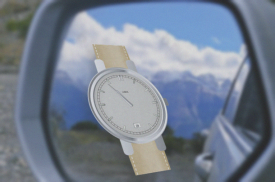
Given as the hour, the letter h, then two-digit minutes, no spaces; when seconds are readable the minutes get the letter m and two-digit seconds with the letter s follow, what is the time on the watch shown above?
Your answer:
10h54
